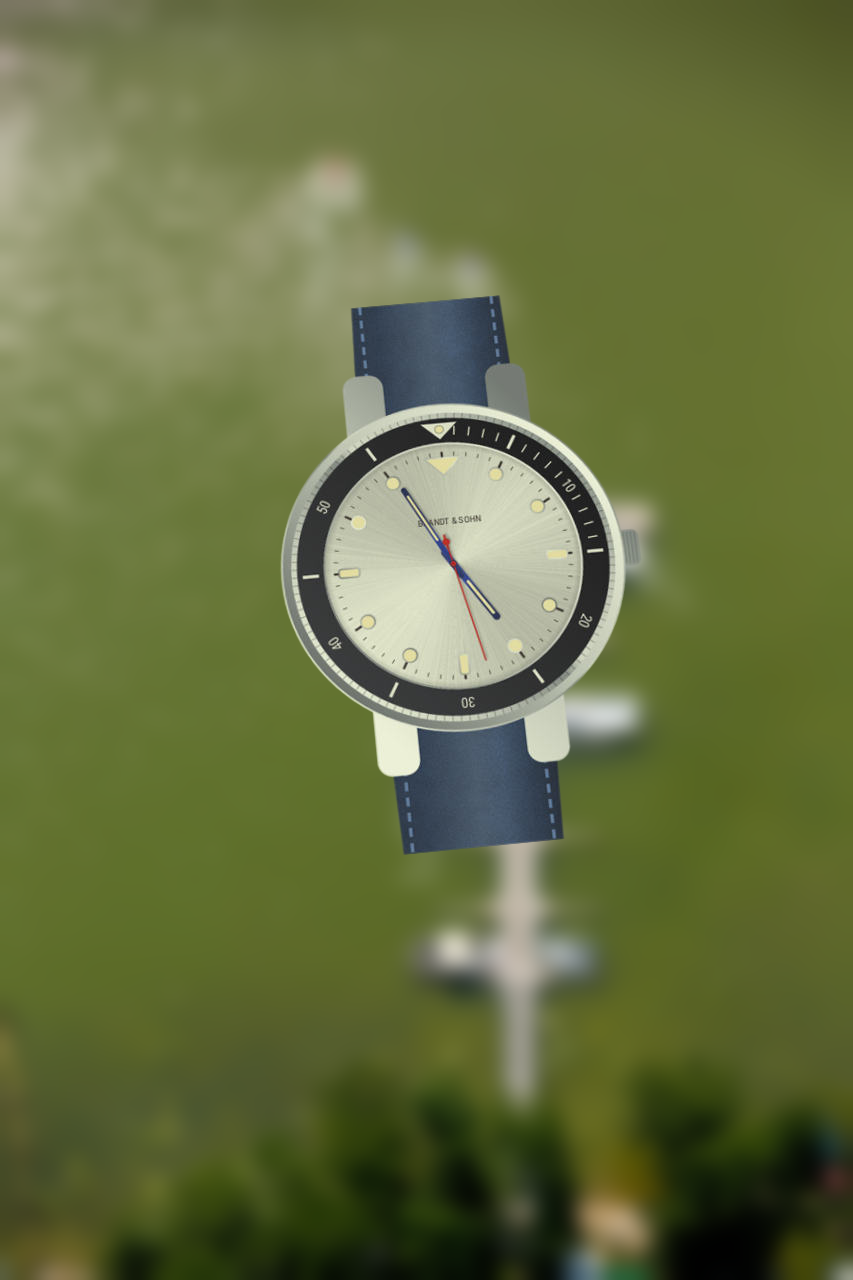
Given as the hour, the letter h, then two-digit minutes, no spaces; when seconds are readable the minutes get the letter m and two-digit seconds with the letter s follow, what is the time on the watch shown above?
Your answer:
4h55m28s
